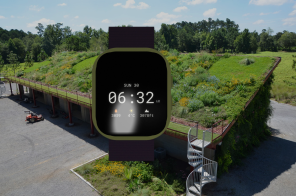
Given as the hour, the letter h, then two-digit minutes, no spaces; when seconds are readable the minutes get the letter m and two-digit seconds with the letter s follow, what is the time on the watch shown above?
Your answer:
6h32
